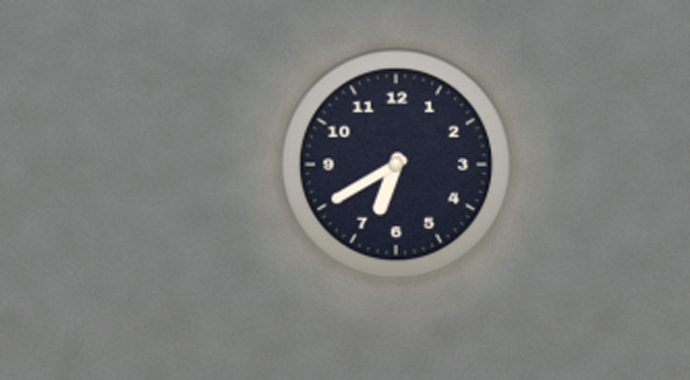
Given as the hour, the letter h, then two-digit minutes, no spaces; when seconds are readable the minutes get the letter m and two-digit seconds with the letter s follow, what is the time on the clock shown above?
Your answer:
6h40
